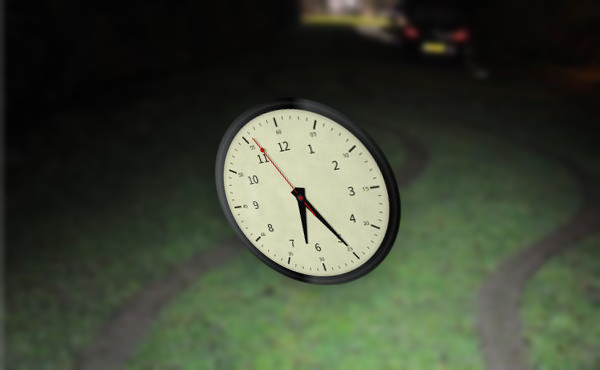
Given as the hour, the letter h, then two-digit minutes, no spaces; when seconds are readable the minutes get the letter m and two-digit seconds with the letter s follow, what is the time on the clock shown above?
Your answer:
6h24m56s
